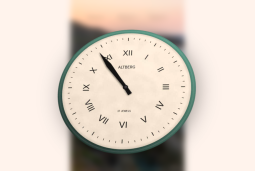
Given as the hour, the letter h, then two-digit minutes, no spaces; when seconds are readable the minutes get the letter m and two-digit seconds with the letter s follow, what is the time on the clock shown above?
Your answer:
10h54
